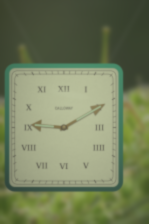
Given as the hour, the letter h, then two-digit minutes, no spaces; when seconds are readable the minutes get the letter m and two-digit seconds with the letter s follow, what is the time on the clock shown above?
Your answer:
9h10
